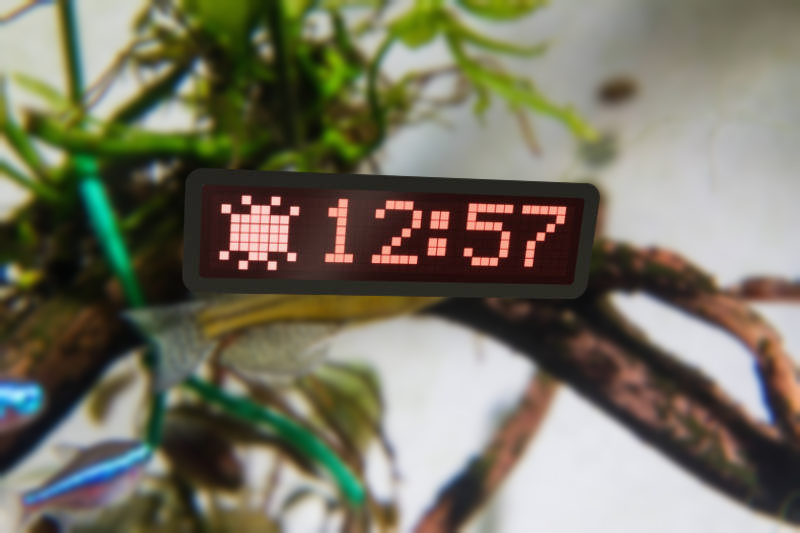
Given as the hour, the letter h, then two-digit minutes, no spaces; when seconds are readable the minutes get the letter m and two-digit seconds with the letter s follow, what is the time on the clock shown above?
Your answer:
12h57
